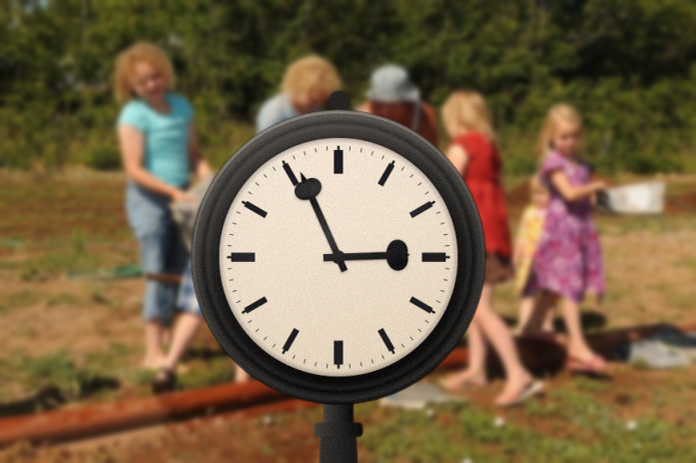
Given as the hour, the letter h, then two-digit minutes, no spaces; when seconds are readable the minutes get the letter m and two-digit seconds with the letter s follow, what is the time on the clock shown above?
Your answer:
2h56
